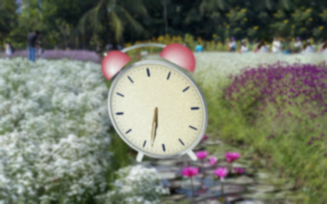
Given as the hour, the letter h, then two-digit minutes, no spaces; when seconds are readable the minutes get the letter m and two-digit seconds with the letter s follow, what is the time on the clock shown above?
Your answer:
6h33
